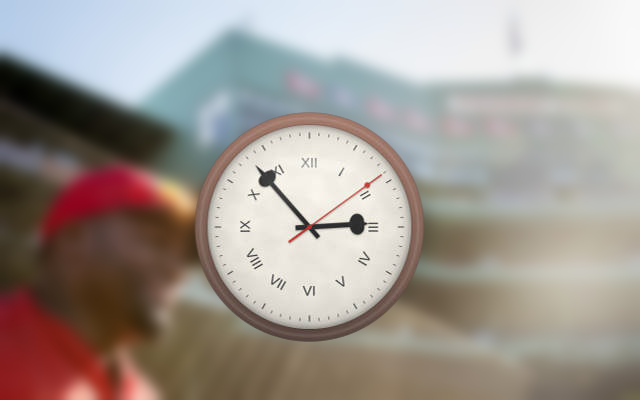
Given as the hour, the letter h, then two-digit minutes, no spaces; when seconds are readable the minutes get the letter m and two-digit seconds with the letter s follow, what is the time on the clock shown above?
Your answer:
2h53m09s
